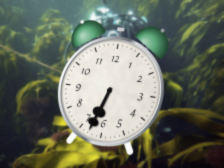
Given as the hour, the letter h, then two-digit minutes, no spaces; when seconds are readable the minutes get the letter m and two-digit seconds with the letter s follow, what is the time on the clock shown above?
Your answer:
6h33
